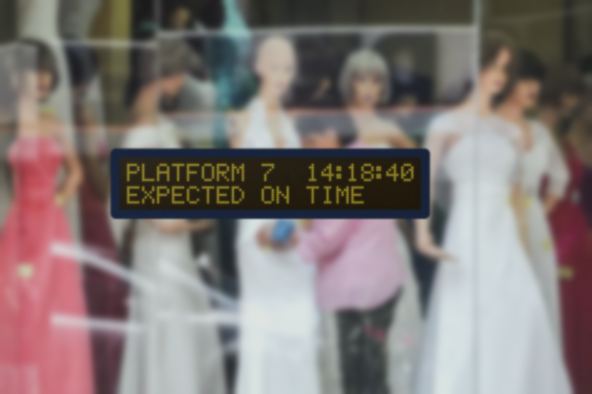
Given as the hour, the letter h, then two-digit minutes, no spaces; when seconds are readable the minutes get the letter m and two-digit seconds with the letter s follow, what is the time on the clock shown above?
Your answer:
14h18m40s
